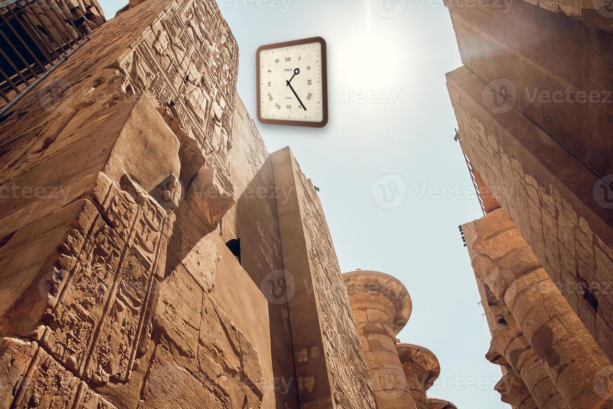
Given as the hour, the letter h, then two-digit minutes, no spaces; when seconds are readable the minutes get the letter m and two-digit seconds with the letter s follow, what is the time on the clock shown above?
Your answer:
1h24
